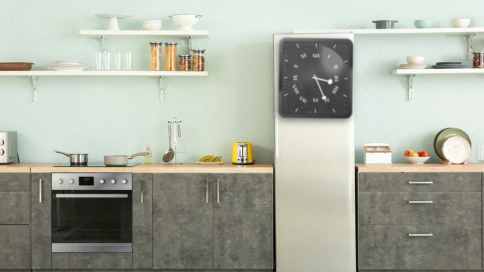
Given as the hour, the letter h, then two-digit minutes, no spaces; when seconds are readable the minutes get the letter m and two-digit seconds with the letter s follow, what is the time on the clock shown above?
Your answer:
3h26
